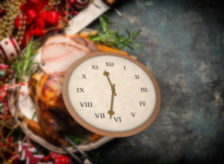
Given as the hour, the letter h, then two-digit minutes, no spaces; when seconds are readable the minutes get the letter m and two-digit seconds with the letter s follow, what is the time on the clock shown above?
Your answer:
11h32
